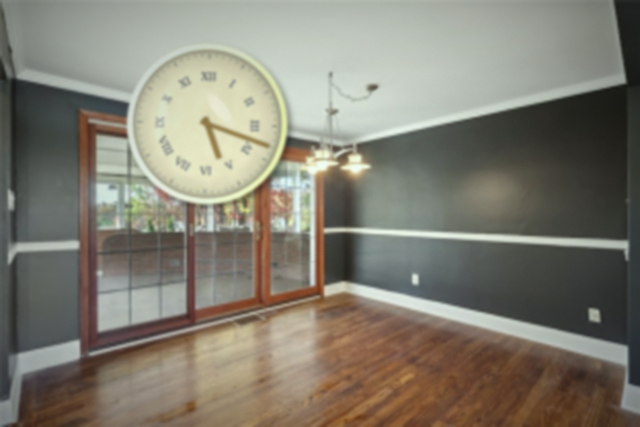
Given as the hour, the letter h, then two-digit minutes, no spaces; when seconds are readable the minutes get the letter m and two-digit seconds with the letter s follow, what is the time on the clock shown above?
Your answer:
5h18
